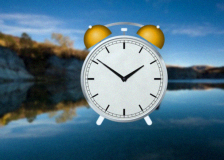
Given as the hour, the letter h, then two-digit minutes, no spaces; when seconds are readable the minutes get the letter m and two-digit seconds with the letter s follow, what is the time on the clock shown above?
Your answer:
1h51
